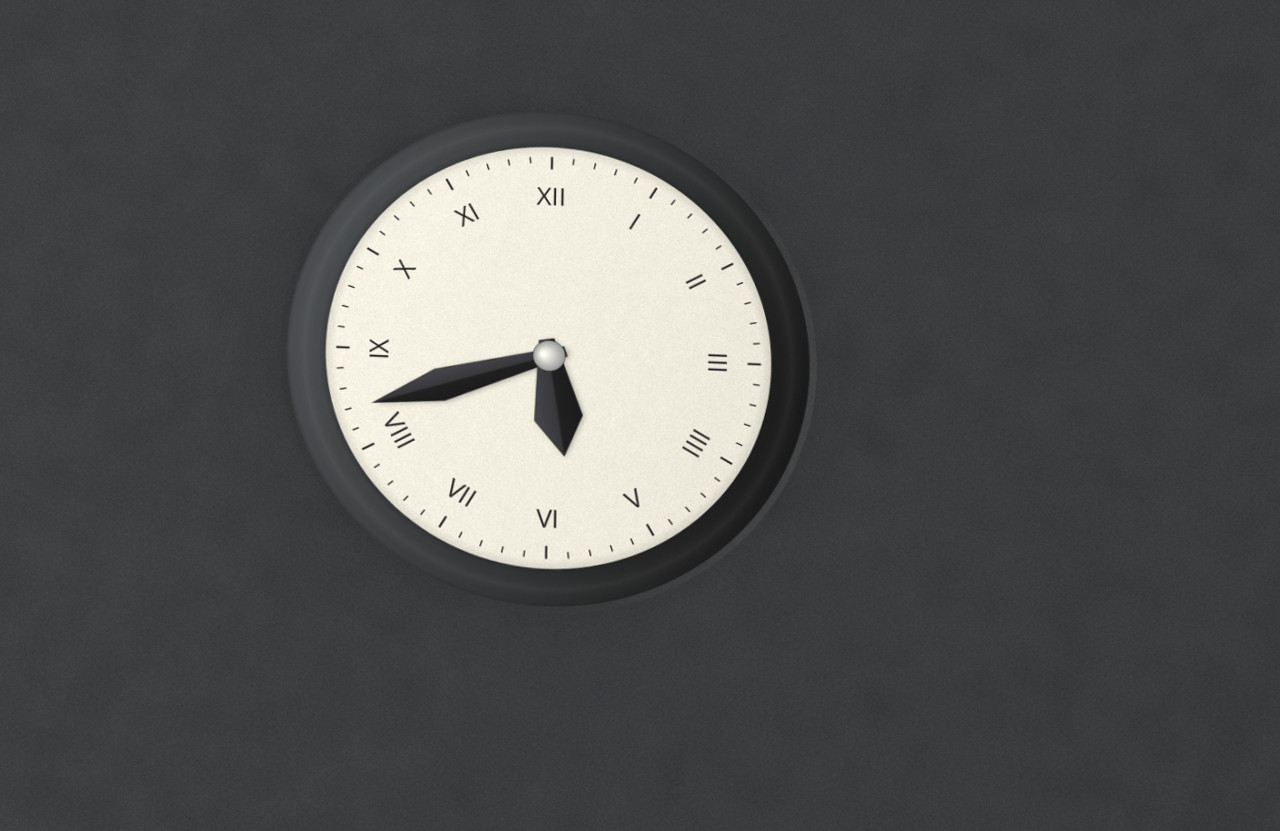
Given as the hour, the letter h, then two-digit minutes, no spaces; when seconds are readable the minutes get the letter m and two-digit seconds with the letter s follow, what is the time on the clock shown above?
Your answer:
5h42
